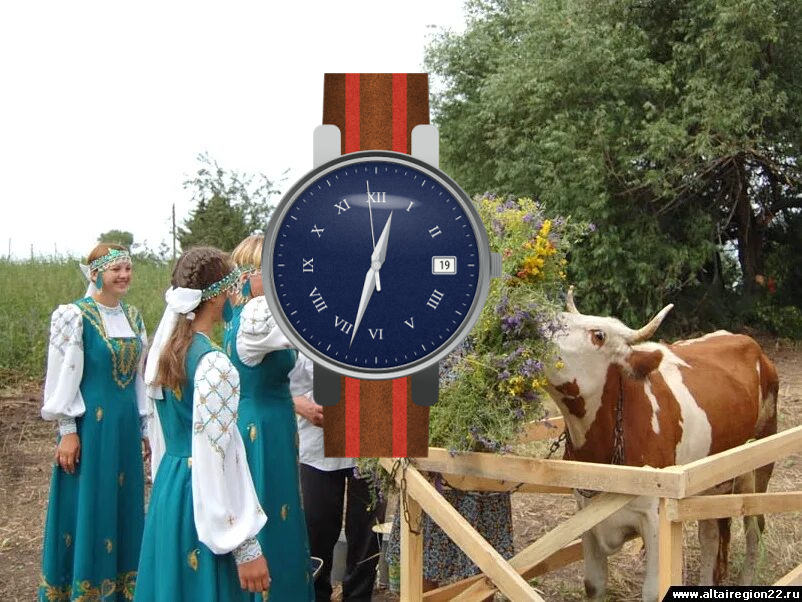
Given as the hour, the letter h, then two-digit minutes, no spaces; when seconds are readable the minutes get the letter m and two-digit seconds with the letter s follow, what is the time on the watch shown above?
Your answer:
12h32m59s
